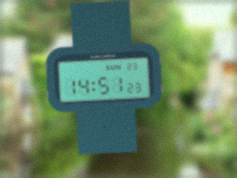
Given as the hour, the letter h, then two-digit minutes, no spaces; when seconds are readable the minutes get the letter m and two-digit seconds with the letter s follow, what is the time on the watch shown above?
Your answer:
14h51
